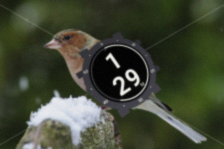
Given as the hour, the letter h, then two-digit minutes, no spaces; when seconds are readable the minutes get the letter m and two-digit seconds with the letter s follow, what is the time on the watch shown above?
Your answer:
1h29
